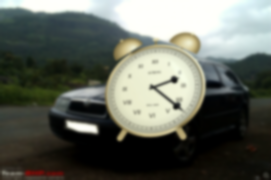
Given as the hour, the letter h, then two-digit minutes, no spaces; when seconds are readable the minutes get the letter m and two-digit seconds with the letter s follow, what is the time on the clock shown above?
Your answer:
2h22
